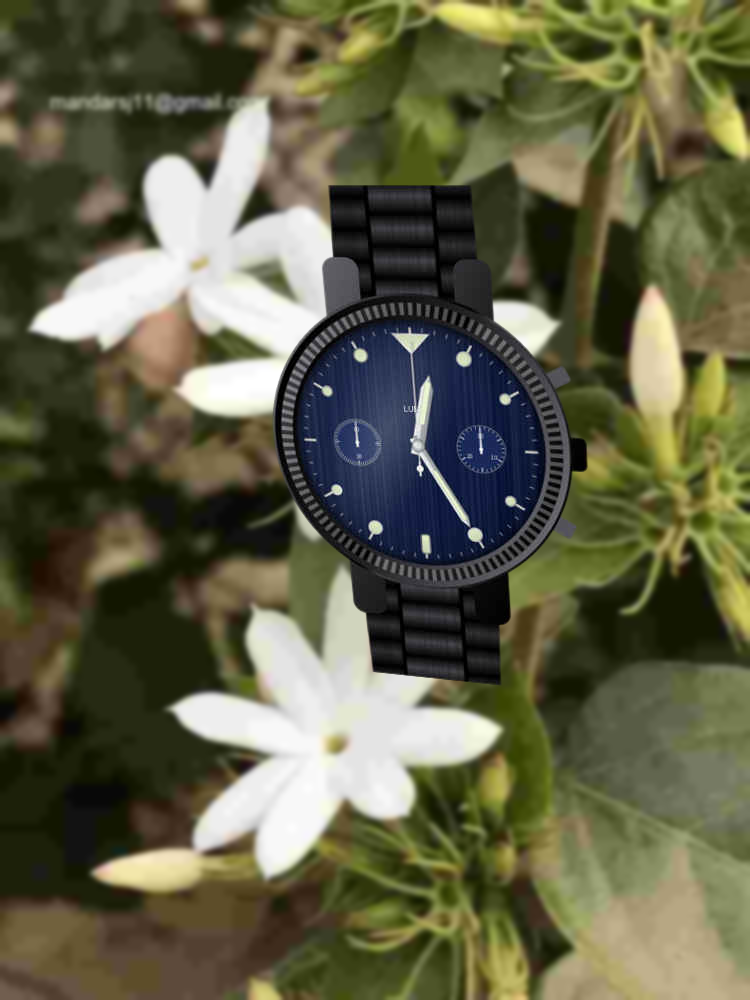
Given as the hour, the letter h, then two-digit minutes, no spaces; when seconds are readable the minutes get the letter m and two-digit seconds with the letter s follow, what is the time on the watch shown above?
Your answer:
12h25
